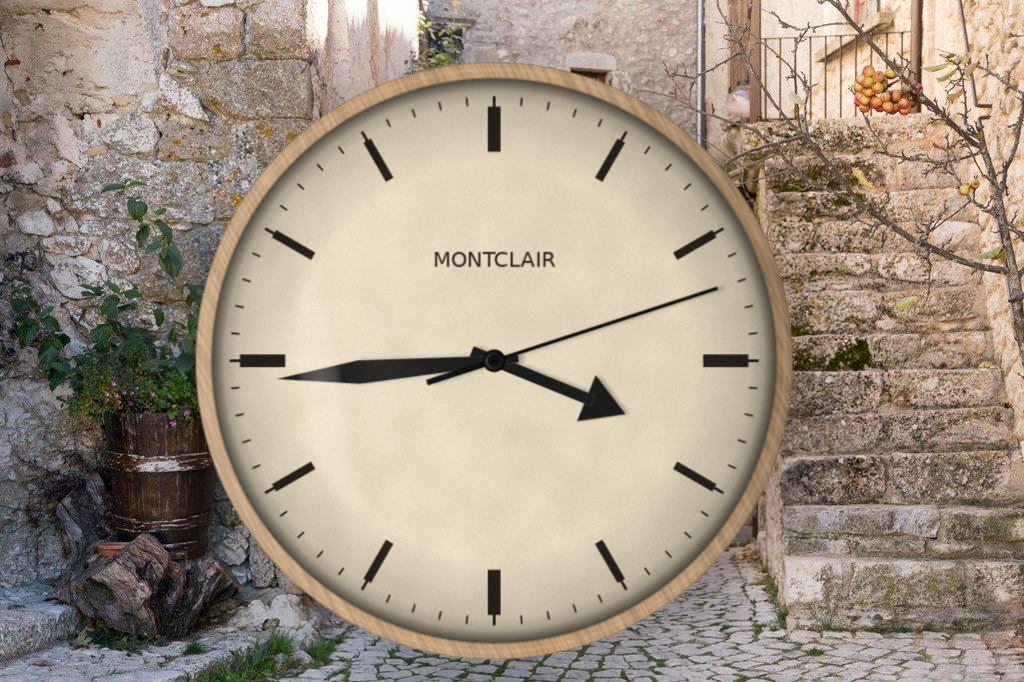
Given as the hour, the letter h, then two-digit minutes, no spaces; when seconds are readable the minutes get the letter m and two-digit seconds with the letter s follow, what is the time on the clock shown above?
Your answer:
3h44m12s
